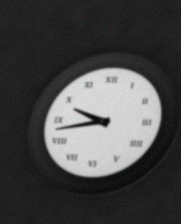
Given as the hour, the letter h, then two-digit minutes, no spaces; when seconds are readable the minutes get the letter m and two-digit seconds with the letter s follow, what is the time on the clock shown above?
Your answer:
9h43
